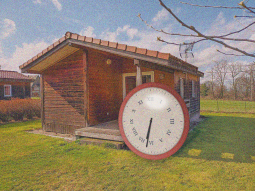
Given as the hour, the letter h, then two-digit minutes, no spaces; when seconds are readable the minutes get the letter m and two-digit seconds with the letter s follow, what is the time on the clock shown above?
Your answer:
6h32
